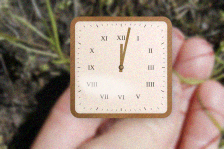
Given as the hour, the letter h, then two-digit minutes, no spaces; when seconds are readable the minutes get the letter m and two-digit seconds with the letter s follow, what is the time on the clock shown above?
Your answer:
12h02
